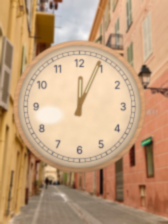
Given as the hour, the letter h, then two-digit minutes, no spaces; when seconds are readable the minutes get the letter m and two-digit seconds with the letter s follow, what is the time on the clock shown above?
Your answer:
12h04
